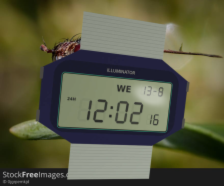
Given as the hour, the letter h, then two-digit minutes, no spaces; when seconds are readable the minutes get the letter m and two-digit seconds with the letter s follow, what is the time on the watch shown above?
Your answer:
12h02m16s
